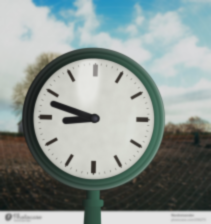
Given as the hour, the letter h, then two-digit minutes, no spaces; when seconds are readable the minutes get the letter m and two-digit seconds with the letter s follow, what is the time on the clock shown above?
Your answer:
8h48
